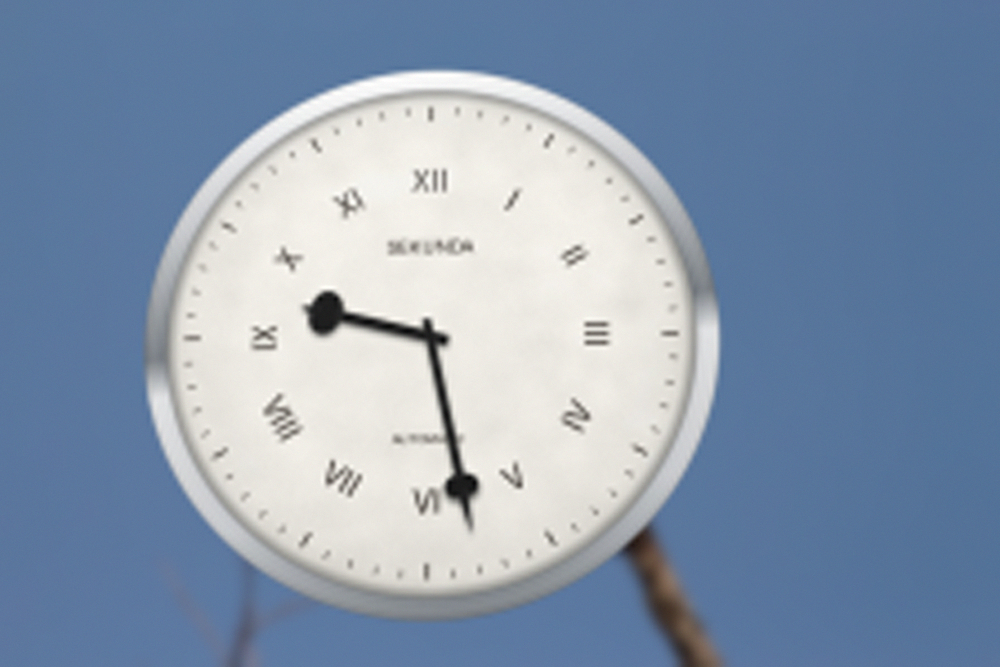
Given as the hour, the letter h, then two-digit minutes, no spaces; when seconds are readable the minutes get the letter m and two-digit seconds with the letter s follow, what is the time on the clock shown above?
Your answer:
9h28
